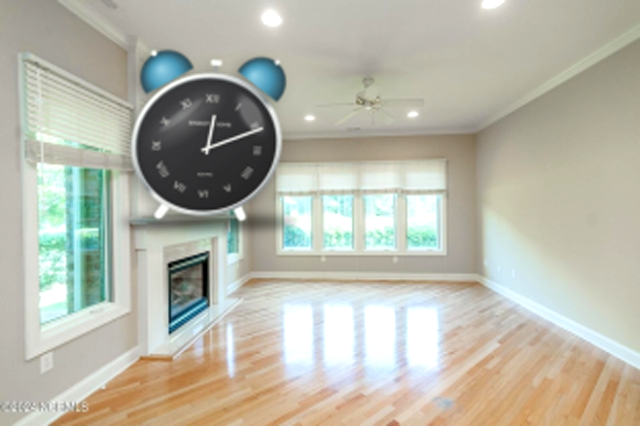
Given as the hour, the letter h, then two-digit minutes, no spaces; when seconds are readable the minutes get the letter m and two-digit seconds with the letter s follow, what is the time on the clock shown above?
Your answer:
12h11
